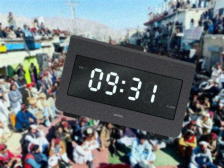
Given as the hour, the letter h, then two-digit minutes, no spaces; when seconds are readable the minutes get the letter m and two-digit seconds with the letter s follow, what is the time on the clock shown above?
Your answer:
9h31
